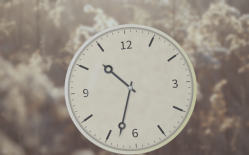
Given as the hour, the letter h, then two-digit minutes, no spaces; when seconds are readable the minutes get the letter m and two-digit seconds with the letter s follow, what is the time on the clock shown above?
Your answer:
10h33
